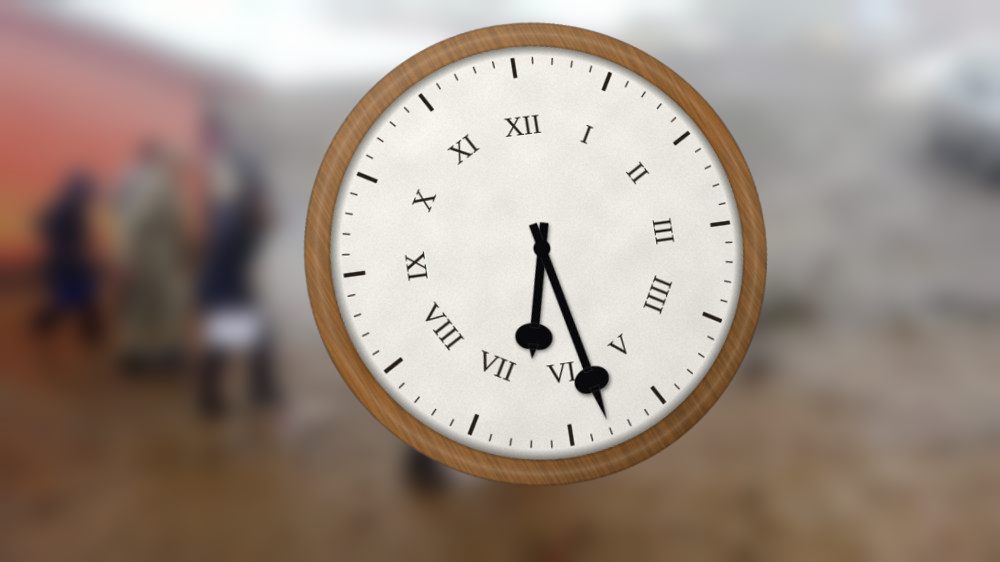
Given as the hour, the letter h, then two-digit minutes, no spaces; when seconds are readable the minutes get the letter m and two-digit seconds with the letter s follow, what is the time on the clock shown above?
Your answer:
6h28
